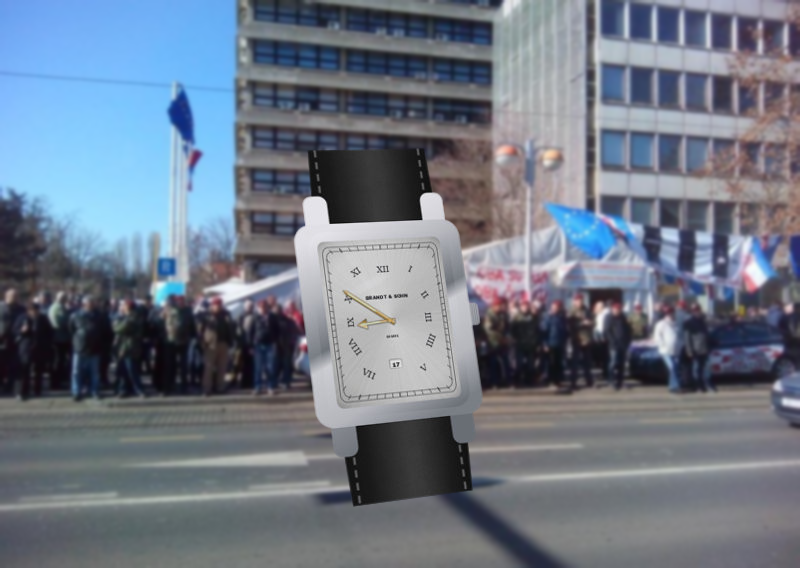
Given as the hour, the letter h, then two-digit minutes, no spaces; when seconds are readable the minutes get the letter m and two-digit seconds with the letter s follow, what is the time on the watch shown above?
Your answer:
8h51
